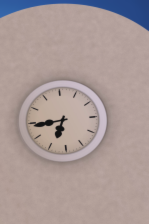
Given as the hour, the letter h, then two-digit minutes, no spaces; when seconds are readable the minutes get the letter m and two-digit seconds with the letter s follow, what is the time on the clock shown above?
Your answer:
6h44
